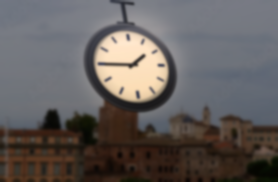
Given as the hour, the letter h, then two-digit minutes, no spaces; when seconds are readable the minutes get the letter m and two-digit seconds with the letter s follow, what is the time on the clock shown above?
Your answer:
1h45
